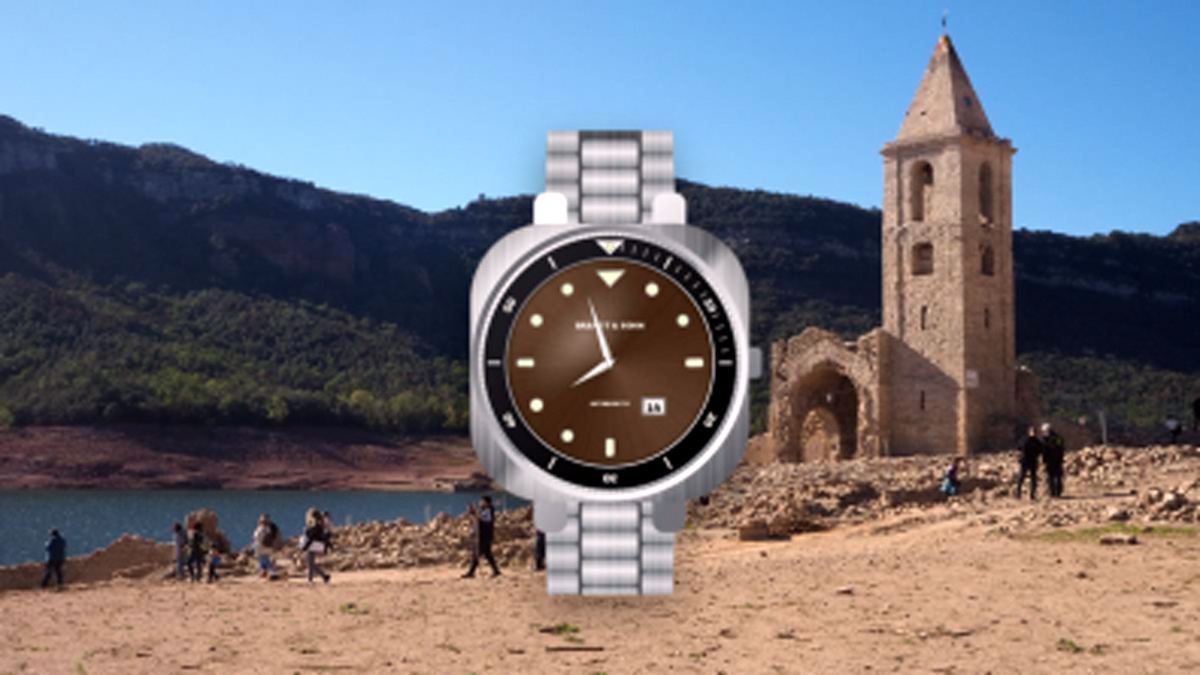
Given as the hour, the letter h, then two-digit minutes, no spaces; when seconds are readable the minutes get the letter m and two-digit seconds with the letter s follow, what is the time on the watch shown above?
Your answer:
7h57
